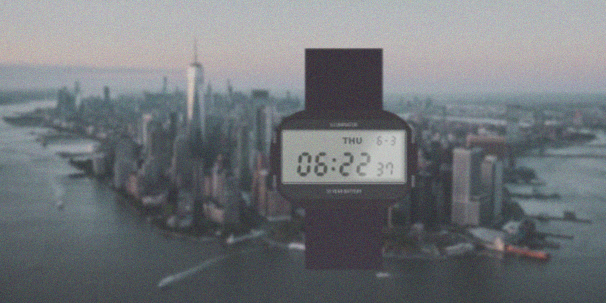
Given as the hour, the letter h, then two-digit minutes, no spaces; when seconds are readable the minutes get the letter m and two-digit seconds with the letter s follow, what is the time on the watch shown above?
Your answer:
6h22m37s
